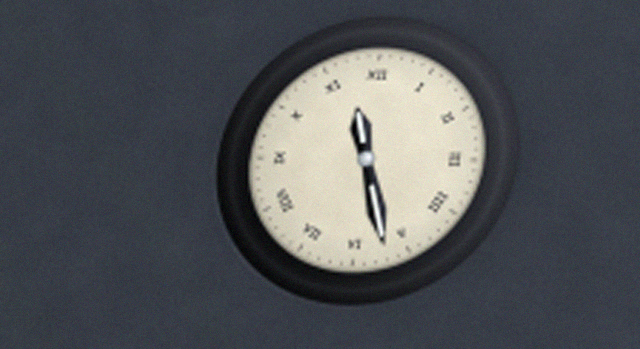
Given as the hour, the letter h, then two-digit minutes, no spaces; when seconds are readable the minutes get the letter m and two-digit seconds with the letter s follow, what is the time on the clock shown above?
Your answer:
11h27
